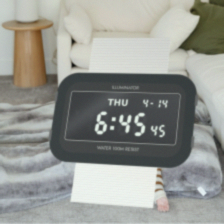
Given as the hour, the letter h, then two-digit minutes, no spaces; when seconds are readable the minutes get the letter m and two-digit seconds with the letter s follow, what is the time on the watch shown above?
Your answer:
6h45m45s
